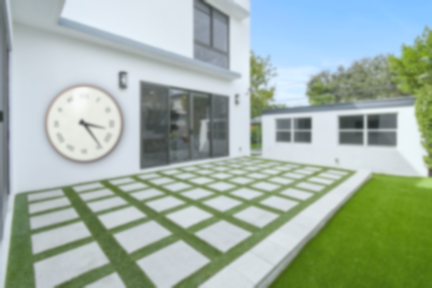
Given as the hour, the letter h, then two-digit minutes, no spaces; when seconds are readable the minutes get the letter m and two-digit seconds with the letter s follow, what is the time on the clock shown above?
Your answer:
3h24
